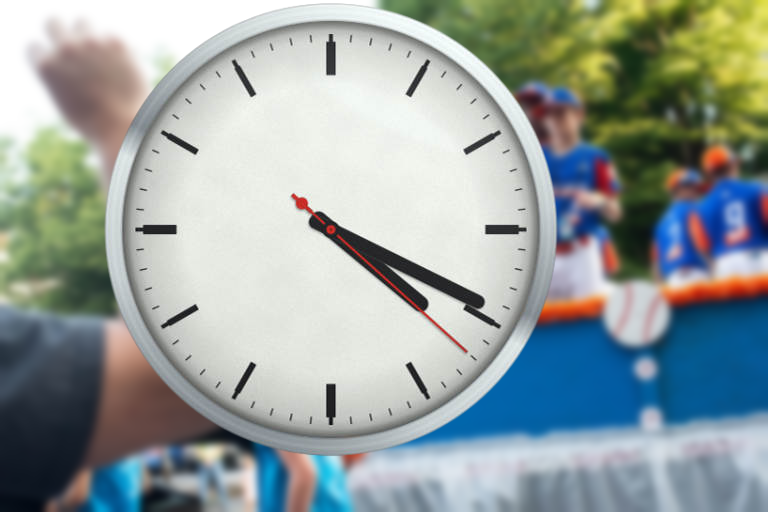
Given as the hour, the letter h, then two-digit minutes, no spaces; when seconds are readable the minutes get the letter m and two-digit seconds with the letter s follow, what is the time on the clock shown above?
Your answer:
4h19m22s
